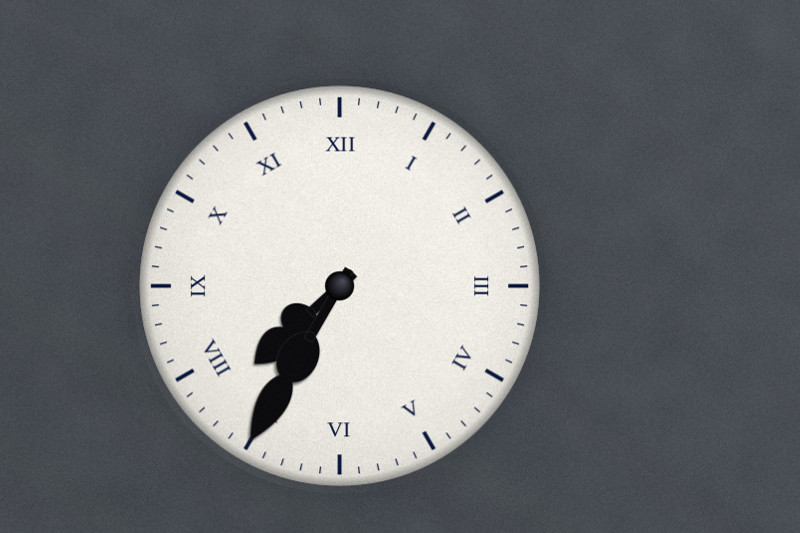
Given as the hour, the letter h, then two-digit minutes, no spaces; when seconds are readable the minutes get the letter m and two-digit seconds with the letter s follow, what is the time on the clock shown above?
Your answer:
7h35
